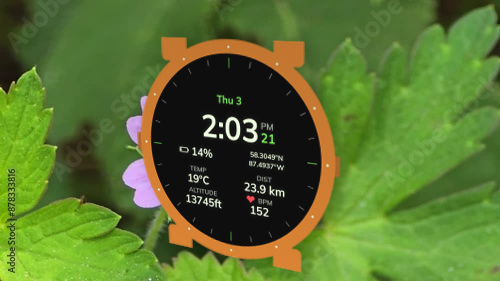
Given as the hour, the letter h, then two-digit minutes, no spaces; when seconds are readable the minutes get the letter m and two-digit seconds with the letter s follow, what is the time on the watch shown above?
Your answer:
2h03m21s
